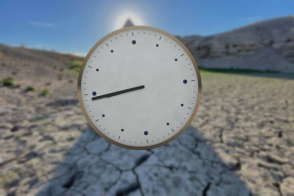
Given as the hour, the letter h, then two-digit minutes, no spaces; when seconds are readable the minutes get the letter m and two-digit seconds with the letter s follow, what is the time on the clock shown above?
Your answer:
8h44
